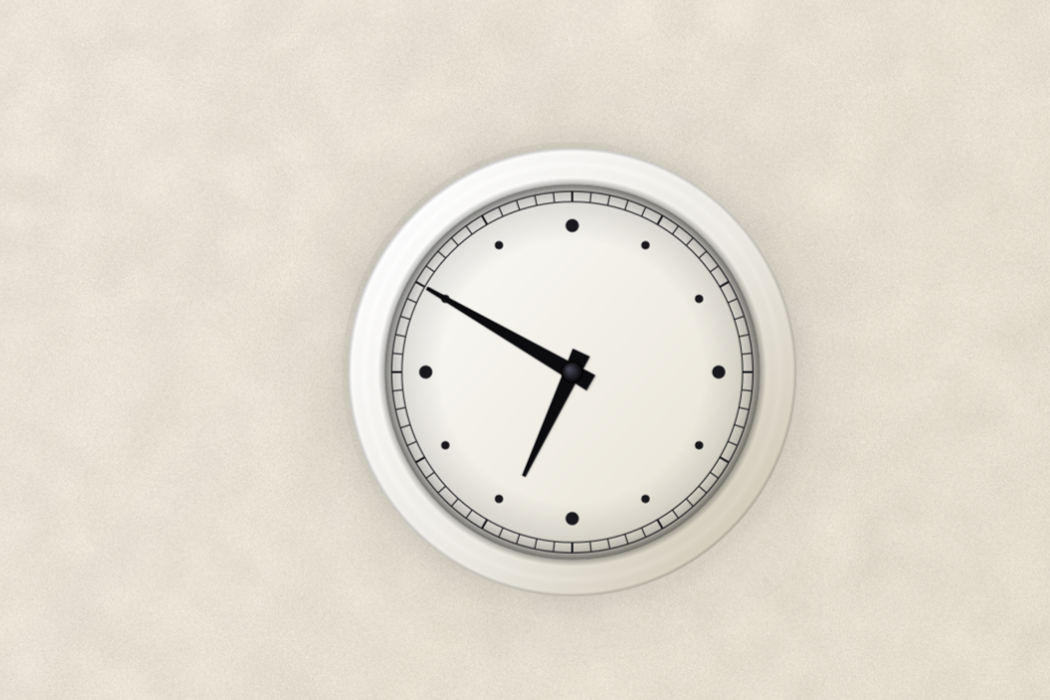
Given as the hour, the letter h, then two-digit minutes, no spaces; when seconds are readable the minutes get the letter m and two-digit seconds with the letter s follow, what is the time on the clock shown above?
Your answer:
6h50
